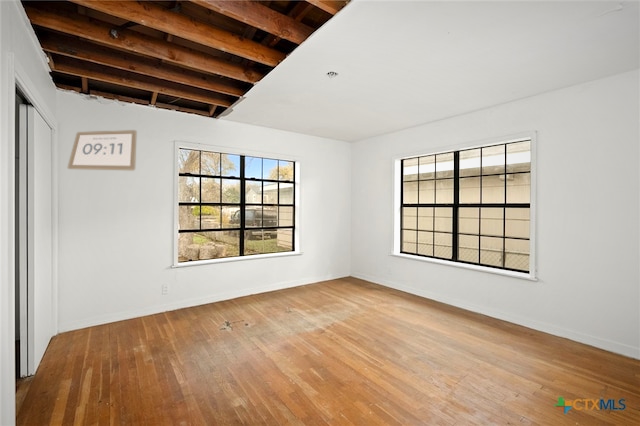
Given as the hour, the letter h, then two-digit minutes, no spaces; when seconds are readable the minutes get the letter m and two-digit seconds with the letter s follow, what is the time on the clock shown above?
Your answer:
9h11
